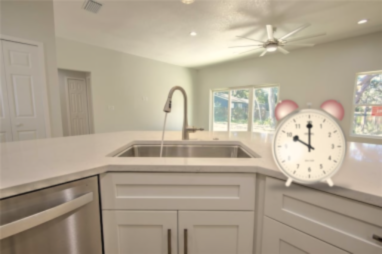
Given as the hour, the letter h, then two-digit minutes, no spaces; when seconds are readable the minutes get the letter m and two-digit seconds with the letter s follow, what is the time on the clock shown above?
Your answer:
10h00
